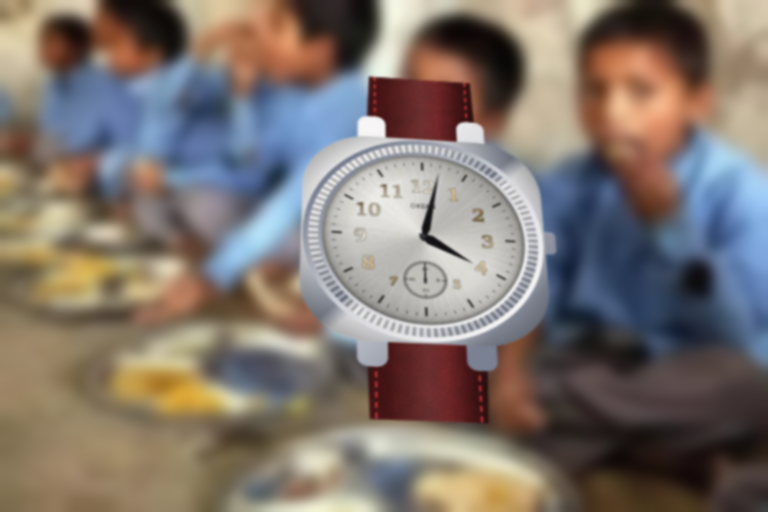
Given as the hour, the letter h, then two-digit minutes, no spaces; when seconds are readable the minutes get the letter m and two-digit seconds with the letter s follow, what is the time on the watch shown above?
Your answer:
4h02
